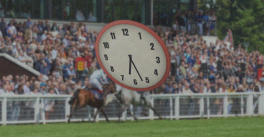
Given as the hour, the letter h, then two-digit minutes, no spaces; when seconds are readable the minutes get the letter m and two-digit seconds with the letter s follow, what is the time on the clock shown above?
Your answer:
6h27
